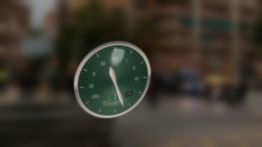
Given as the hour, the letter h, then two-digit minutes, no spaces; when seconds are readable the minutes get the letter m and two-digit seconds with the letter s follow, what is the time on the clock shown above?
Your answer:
11h27
